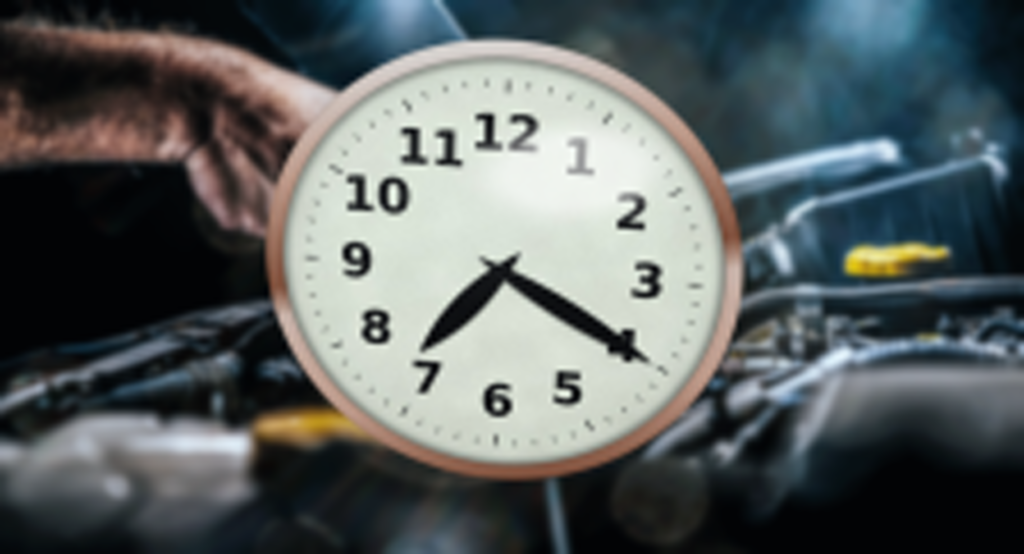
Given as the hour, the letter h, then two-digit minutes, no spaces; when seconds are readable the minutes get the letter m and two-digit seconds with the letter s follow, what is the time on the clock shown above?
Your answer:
7h20
